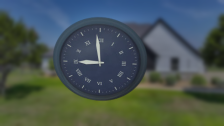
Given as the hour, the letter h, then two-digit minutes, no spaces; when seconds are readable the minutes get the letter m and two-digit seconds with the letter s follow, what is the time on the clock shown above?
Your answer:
8h59
